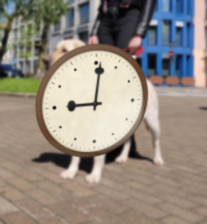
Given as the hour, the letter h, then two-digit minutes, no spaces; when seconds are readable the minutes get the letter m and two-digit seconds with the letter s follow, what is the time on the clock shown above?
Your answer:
9h01
